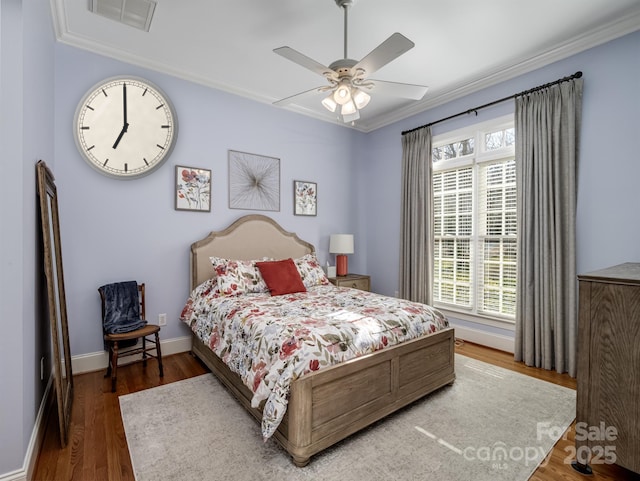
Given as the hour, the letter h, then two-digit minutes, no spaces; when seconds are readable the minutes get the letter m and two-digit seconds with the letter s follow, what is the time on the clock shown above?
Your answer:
7h00
